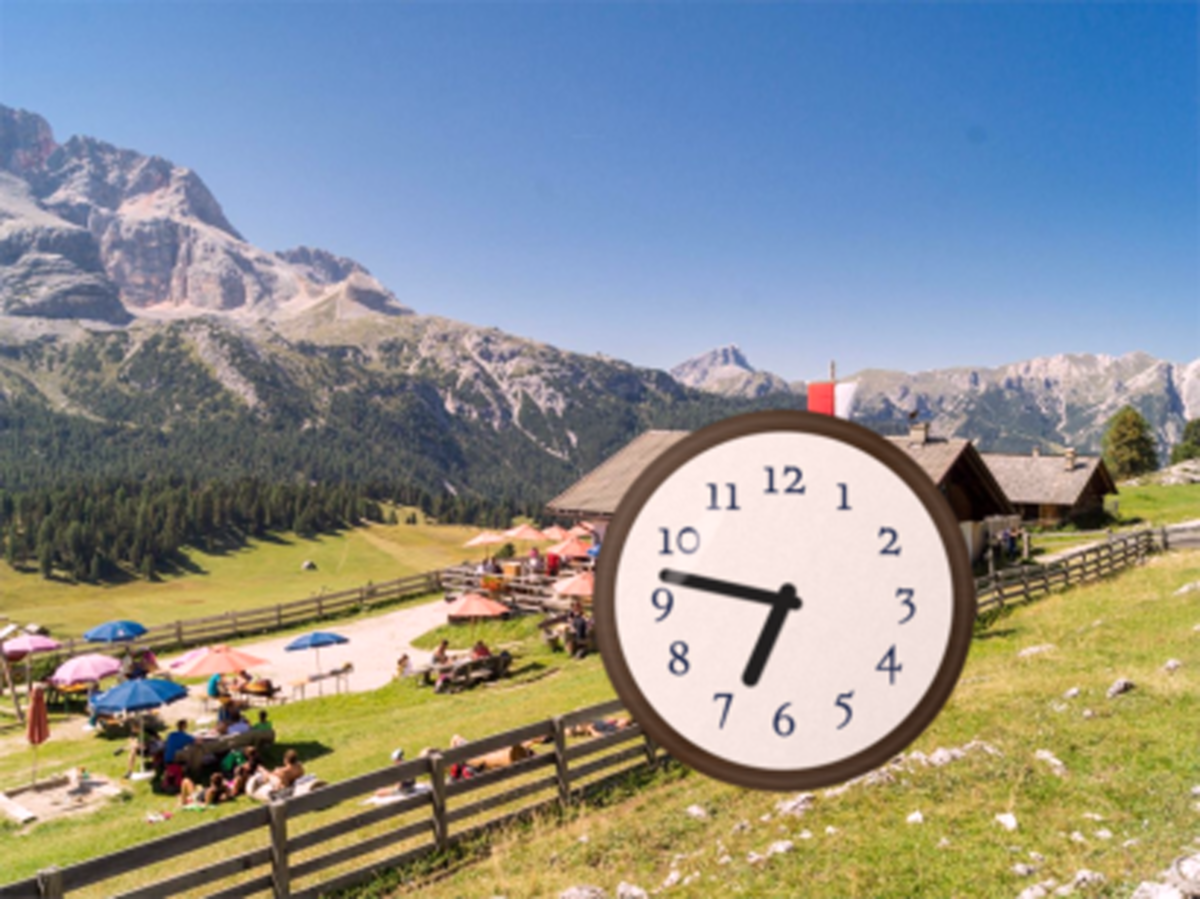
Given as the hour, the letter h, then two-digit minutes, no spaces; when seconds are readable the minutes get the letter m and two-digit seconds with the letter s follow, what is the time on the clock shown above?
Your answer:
6h47
